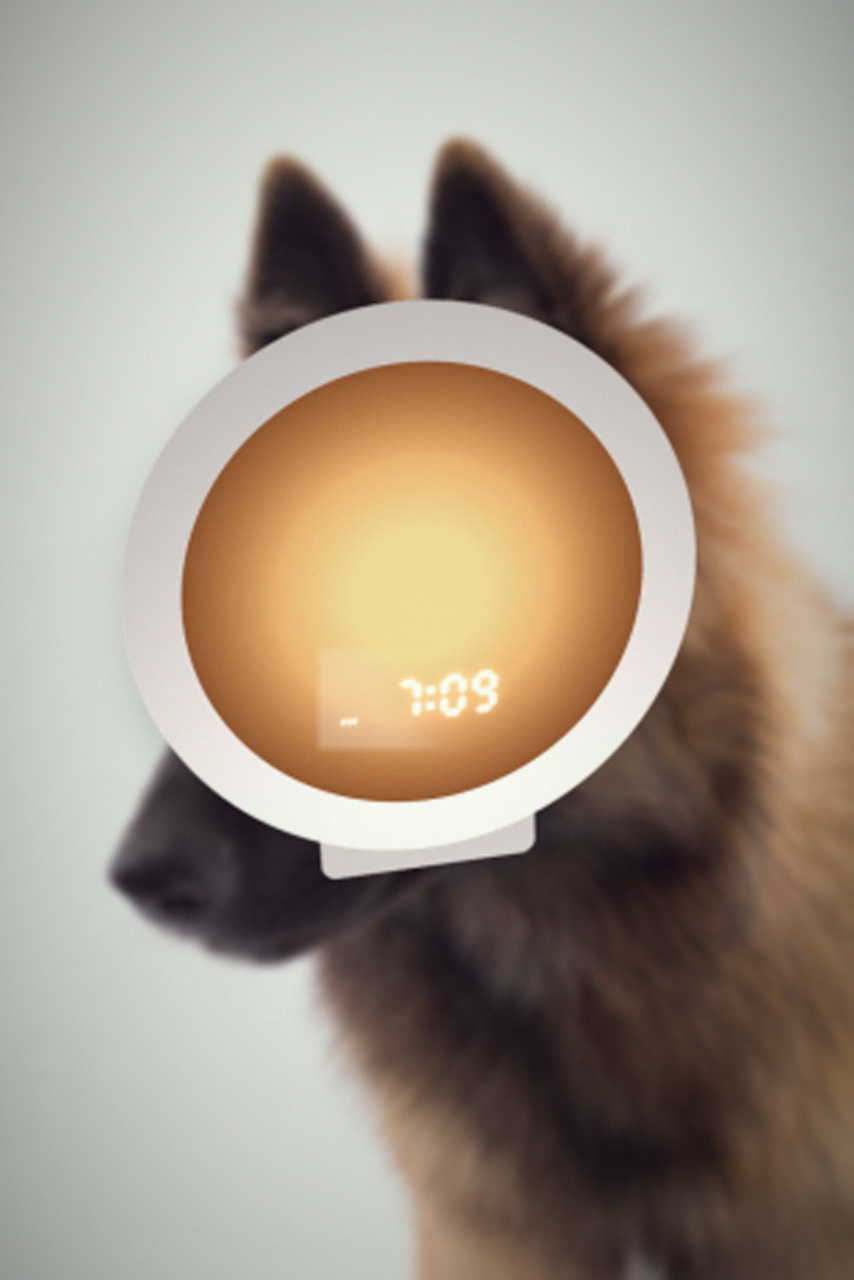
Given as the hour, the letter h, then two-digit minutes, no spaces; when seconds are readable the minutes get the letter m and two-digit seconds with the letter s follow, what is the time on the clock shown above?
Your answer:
7h09
